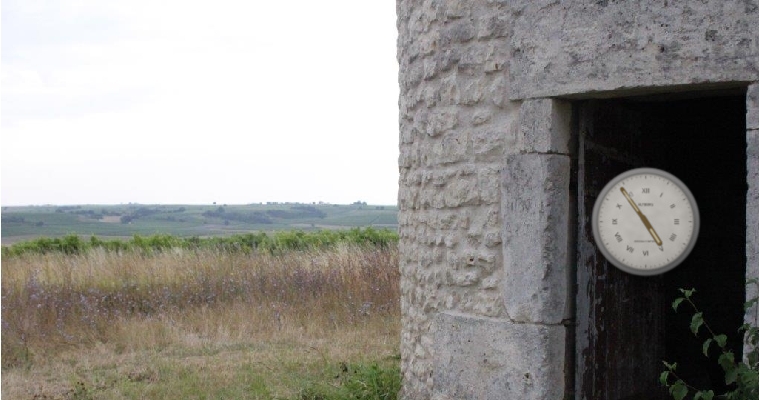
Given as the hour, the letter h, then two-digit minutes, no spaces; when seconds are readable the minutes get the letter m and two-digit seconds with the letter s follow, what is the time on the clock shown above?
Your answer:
4h54
